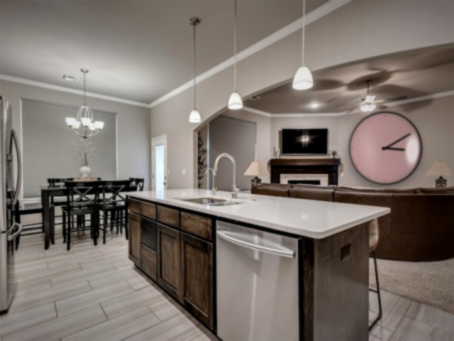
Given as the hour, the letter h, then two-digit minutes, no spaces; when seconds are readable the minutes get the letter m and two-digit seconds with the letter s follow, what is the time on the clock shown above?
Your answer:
3h10
